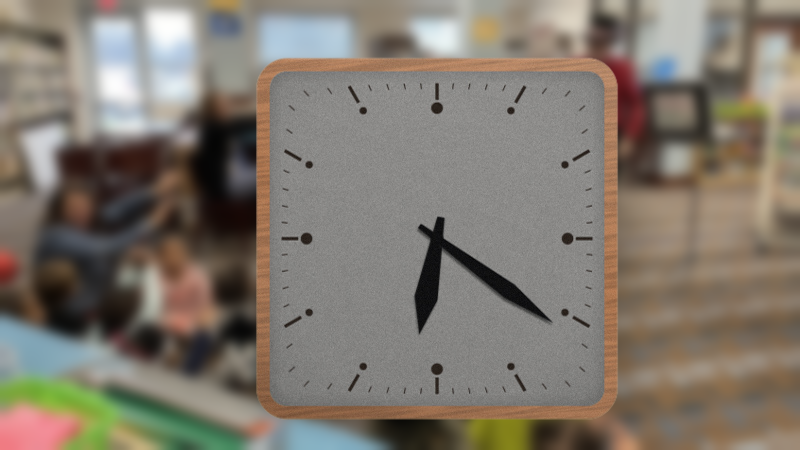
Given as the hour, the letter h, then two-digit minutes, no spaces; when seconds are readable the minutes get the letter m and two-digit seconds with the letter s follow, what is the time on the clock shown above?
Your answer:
6h21
